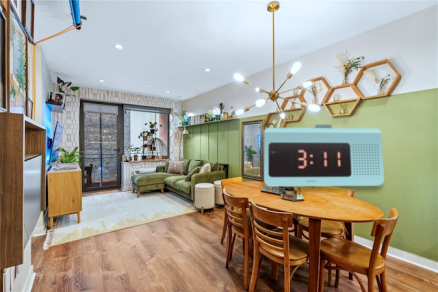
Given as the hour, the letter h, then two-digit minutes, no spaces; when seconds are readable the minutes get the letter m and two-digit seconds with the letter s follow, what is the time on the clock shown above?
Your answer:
3h11
